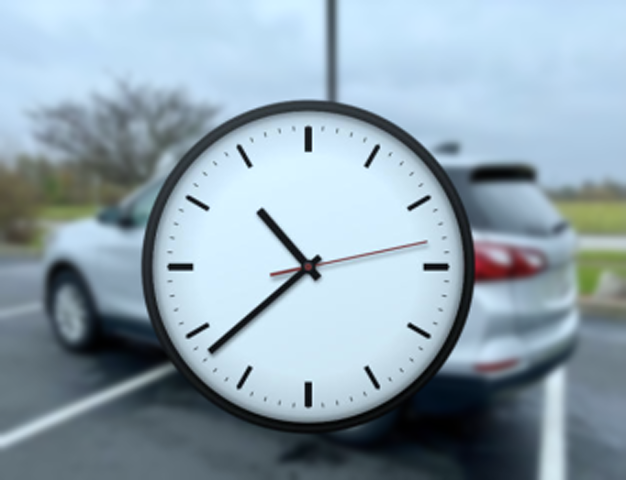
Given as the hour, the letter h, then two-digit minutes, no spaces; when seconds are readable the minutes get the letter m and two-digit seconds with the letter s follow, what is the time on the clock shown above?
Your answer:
10h38m13s
